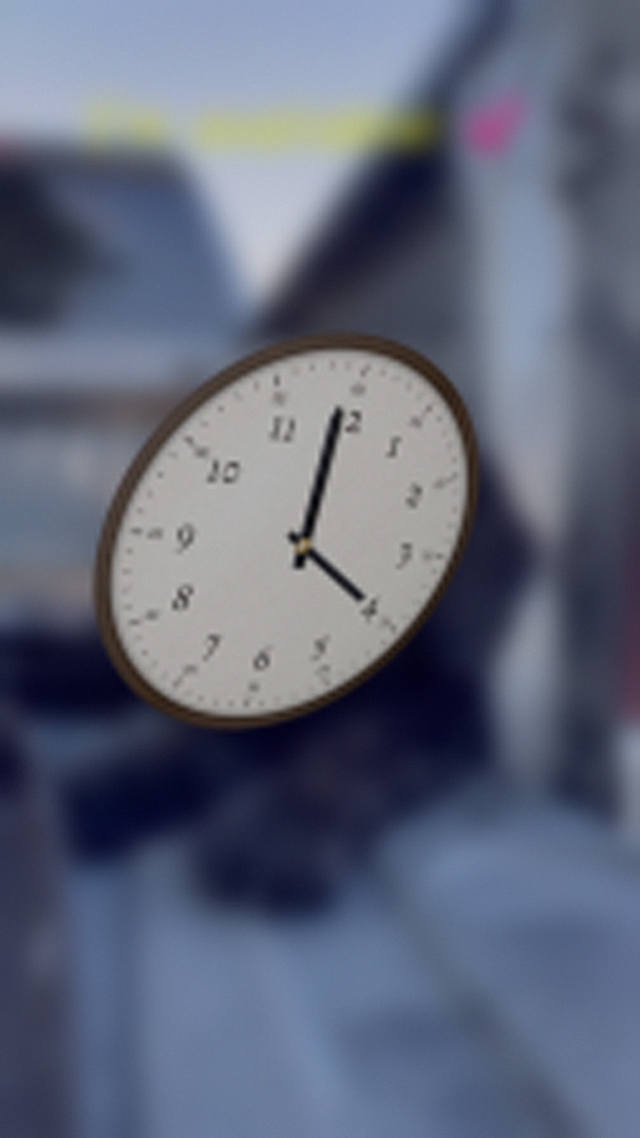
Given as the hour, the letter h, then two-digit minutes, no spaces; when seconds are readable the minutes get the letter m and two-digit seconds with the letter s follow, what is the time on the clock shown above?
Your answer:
3h59
